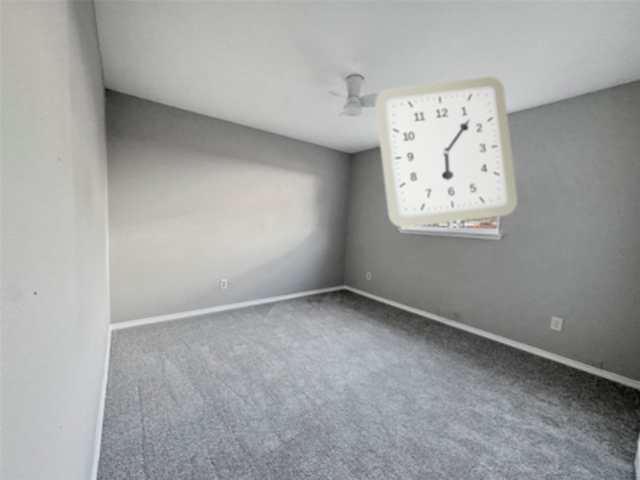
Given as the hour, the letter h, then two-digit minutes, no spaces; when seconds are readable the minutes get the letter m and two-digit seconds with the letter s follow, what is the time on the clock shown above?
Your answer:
6h07
